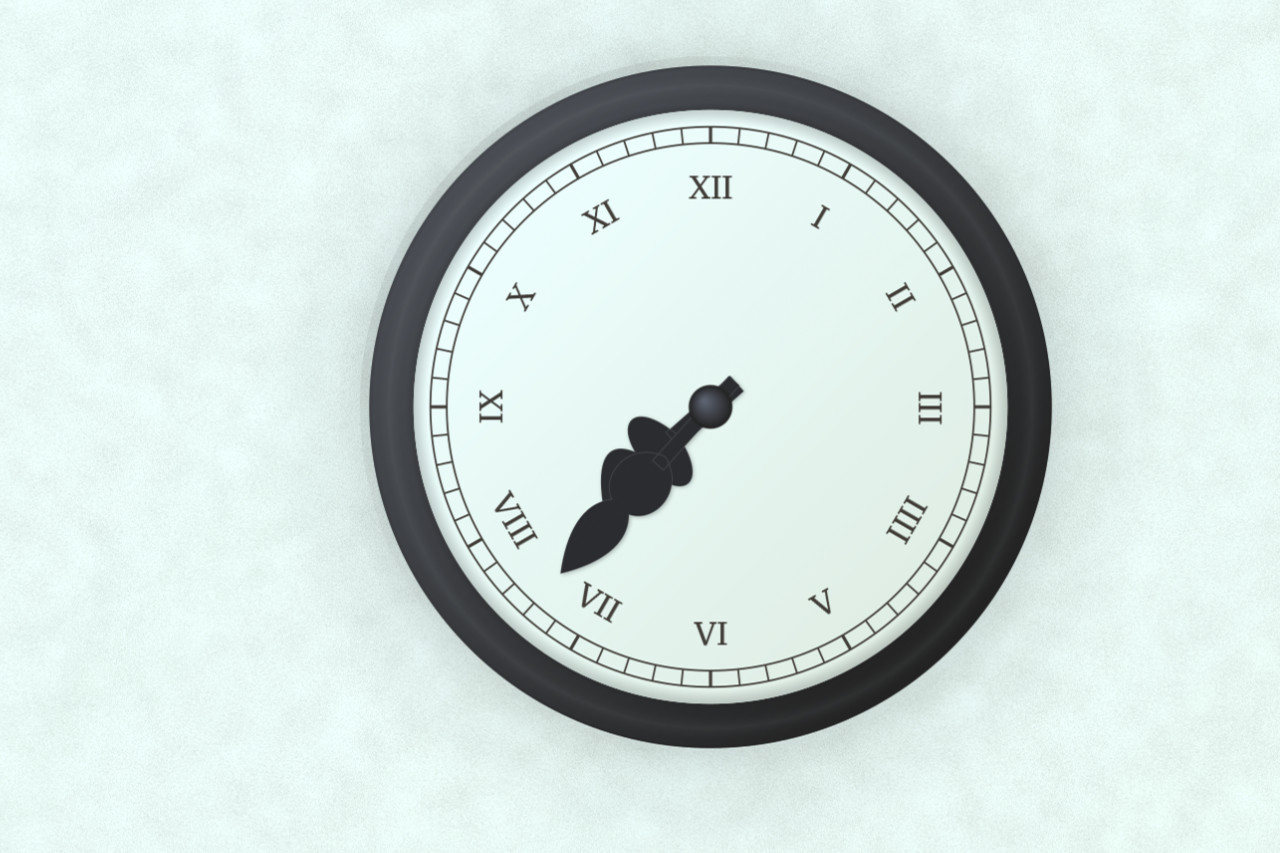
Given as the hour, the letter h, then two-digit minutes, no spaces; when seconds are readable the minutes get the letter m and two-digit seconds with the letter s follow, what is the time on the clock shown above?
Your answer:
7h37
